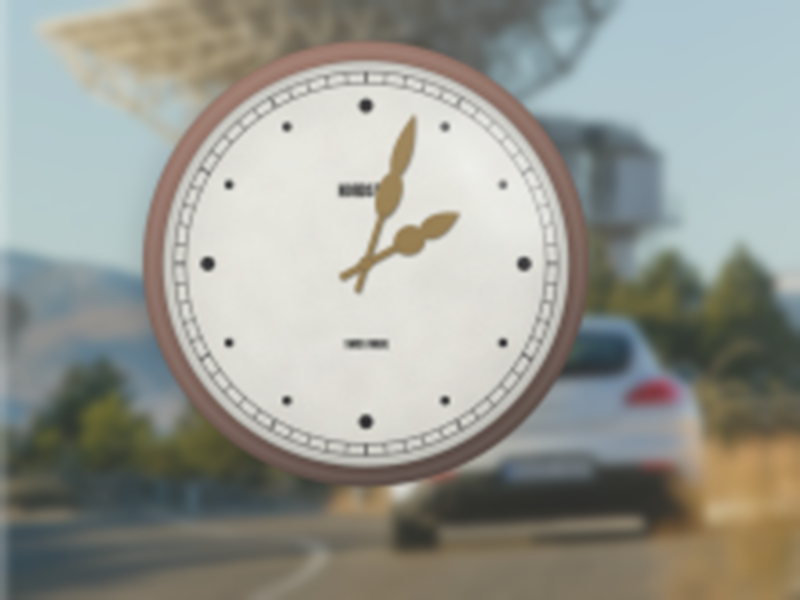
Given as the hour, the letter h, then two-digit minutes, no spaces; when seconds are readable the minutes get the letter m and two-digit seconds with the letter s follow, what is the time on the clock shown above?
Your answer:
2h03
